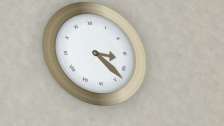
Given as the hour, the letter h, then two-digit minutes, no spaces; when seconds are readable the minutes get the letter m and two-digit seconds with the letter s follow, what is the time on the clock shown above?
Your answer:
3h23
